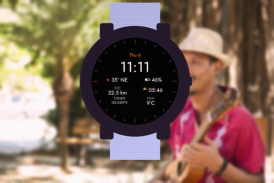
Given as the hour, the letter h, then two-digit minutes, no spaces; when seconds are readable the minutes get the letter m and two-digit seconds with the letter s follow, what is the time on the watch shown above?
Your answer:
11h11
